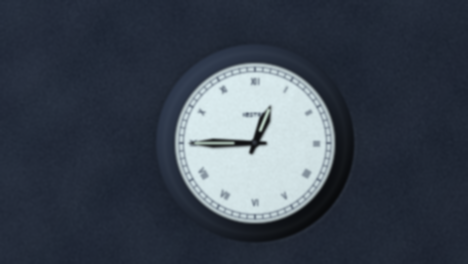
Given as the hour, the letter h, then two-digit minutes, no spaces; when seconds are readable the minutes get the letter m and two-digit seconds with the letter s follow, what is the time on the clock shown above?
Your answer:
12h45
